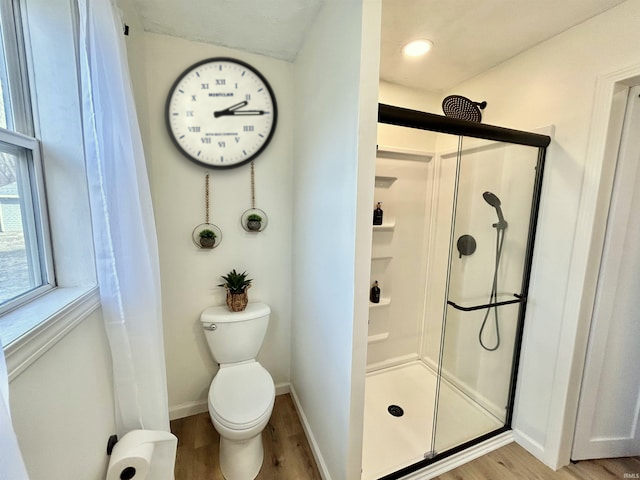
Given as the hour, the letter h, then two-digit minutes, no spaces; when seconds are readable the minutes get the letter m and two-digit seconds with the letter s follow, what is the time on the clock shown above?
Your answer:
2h15
